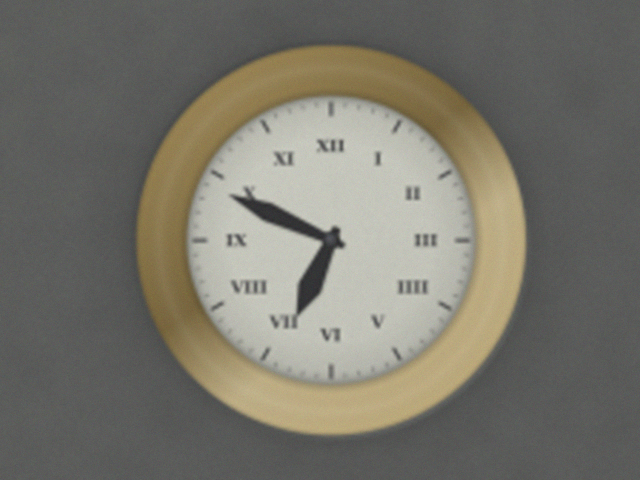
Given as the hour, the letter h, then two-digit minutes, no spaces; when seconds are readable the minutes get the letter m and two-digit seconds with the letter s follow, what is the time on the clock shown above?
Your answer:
6h49
